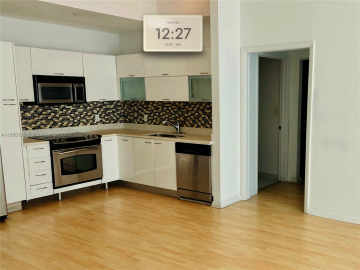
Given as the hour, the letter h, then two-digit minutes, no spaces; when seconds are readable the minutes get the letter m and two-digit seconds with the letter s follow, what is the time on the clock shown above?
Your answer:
12h27
